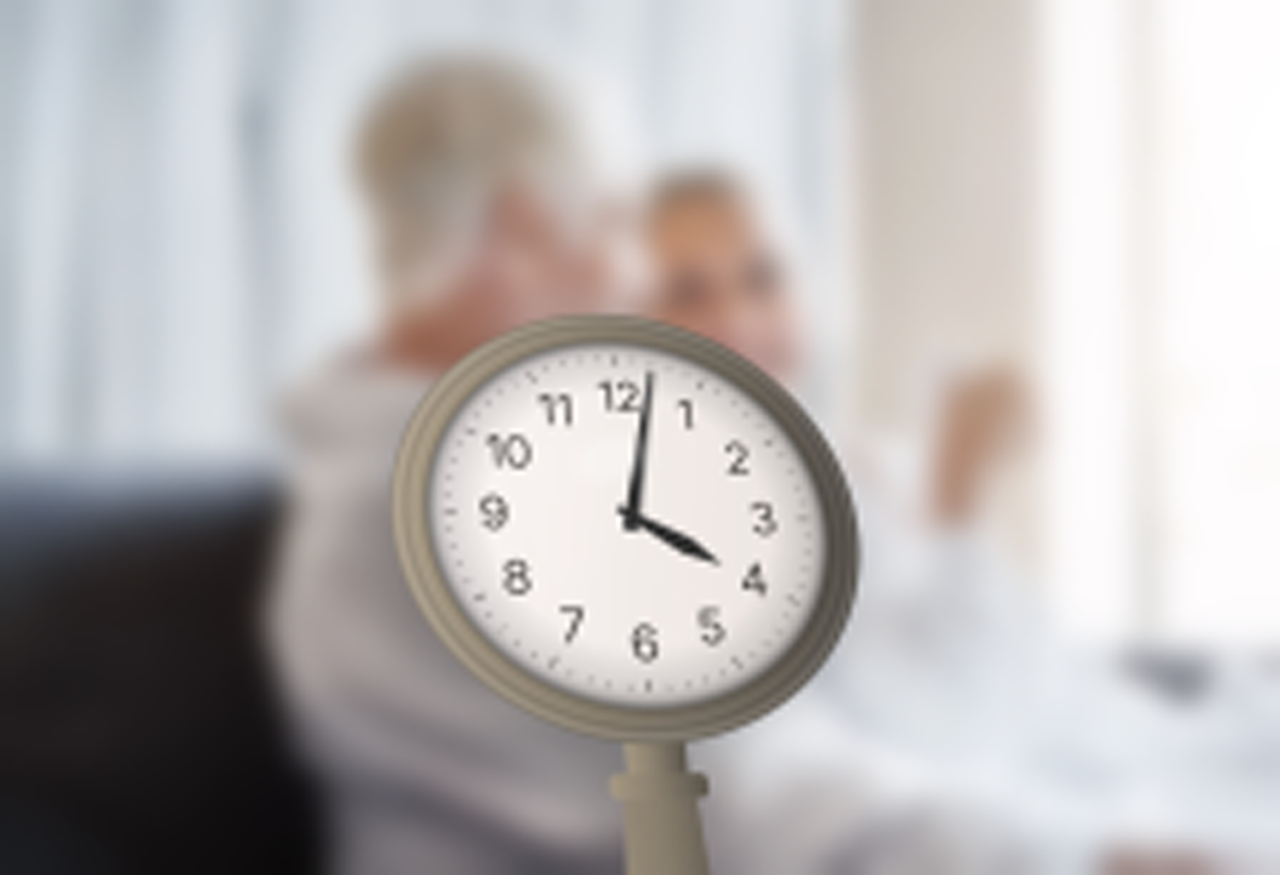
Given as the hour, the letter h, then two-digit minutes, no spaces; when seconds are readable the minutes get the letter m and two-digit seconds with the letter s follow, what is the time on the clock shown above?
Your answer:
4h02
